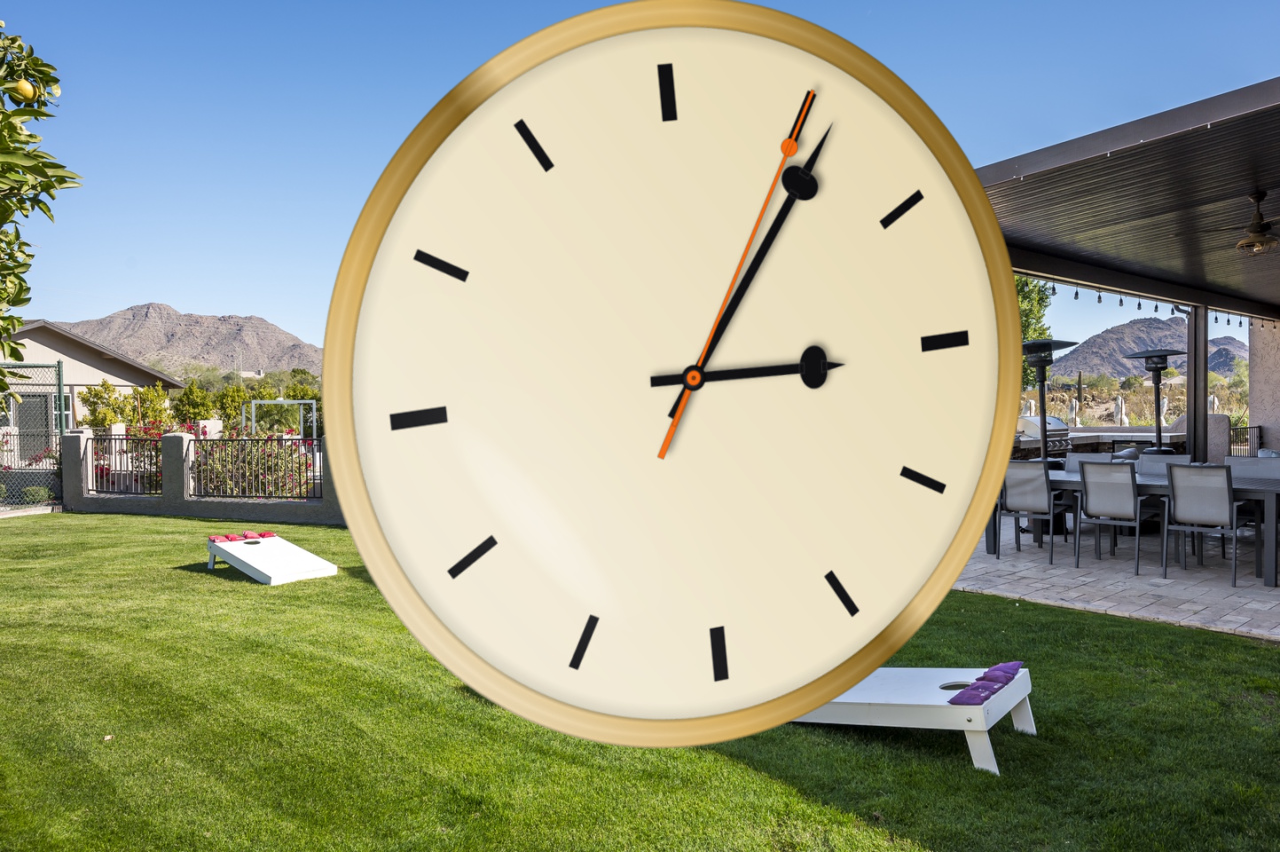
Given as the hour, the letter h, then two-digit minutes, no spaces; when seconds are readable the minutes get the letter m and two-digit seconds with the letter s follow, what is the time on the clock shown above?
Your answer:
3h06m05s
